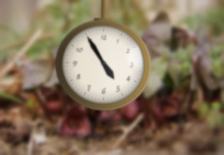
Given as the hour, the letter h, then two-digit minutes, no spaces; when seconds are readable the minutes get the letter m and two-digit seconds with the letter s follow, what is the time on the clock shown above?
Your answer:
4h55
